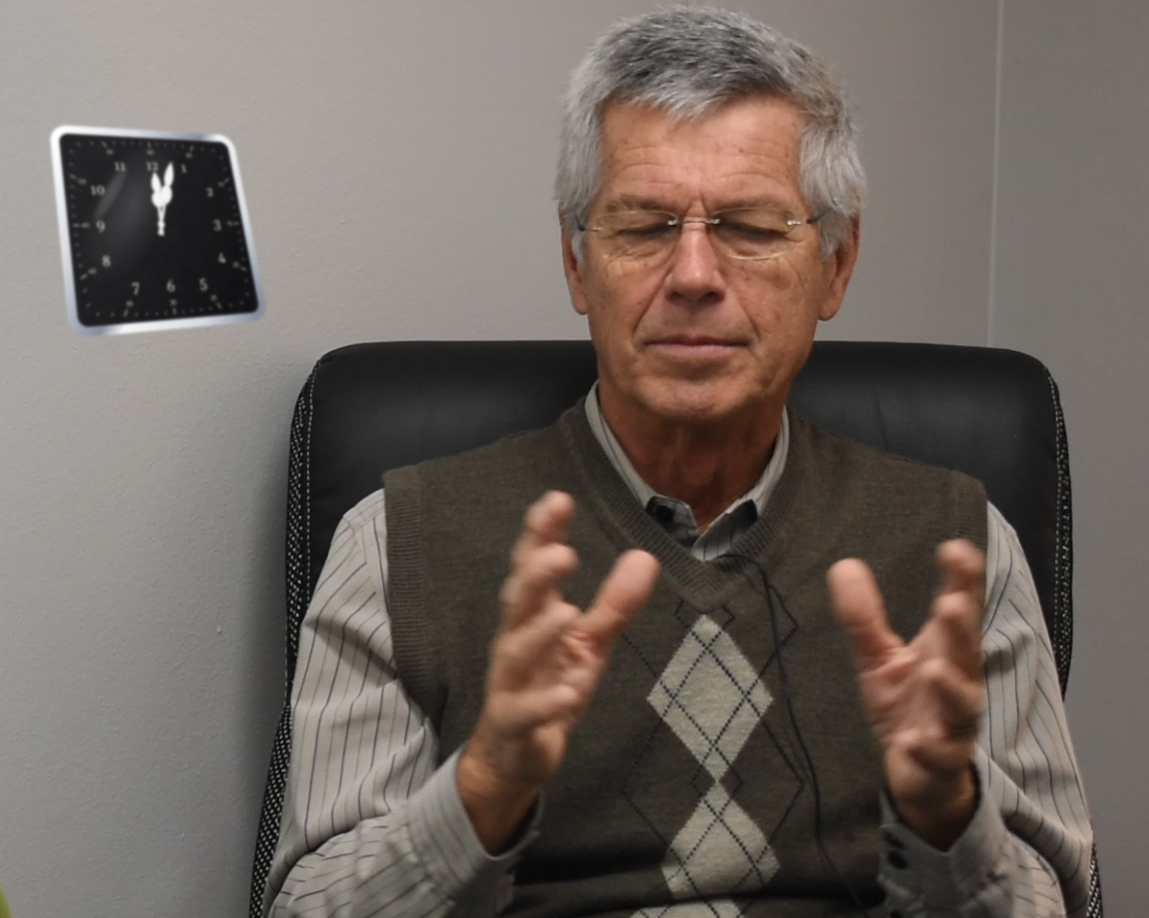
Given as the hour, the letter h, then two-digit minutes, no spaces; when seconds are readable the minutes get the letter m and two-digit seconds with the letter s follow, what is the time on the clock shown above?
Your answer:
12h03
